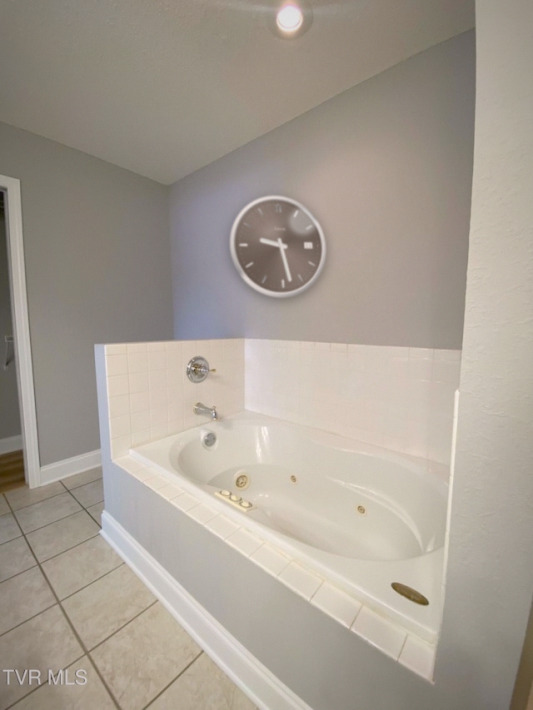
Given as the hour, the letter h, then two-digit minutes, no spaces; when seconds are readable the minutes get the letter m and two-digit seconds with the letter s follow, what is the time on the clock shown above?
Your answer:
9h28
